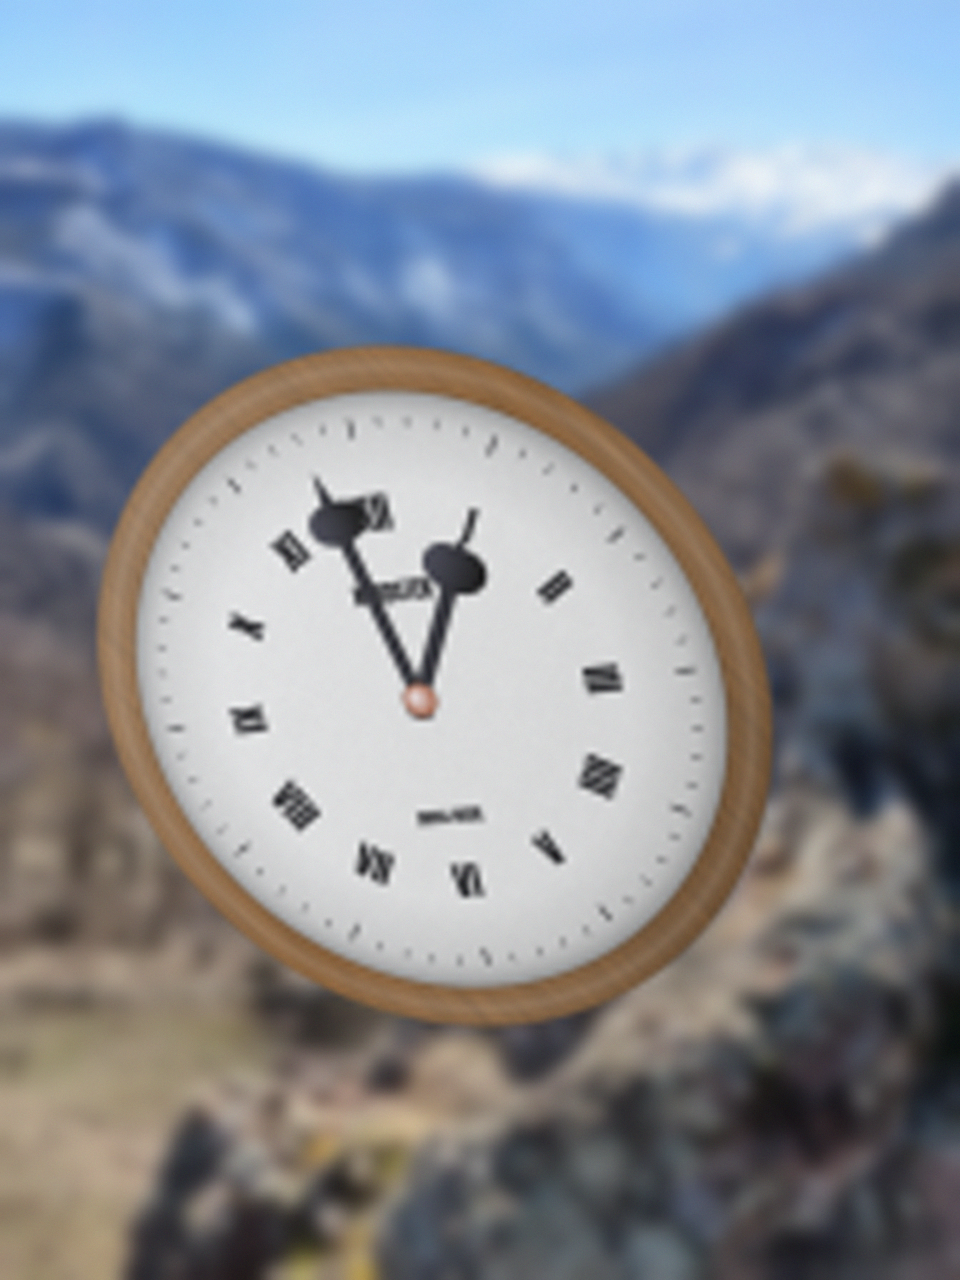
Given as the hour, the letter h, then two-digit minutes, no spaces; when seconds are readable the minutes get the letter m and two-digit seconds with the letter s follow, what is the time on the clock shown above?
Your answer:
12h58
